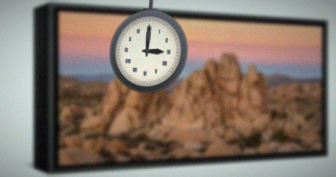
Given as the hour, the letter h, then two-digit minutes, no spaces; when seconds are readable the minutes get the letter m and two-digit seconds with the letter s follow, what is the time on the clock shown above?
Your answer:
3h00
